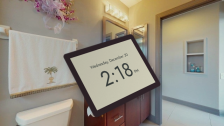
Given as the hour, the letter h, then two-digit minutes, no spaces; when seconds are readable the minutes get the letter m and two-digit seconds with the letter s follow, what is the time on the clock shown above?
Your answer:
2h18
